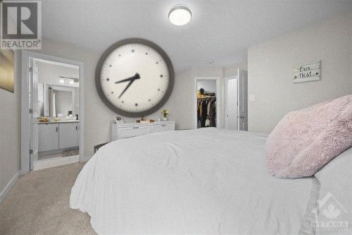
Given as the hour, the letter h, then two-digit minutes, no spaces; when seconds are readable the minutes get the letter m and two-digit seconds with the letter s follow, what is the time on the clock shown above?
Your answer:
8h37
